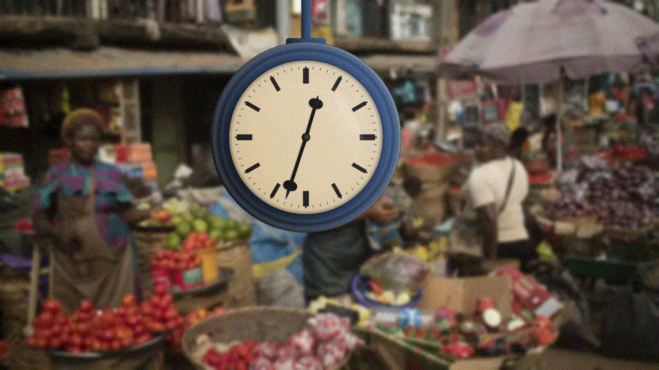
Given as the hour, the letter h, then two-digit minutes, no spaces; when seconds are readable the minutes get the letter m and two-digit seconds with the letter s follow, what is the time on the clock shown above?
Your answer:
12h33
